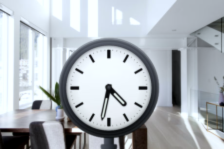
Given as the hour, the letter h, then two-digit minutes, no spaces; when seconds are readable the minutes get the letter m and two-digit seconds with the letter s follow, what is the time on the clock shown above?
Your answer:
4h32
